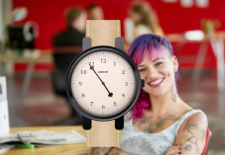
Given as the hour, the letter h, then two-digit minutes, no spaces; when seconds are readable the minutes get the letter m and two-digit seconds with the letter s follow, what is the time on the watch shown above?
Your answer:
4h54
